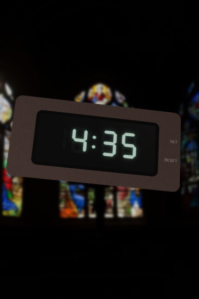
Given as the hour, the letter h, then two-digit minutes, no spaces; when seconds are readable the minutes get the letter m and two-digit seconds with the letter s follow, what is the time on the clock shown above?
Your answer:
4h35
